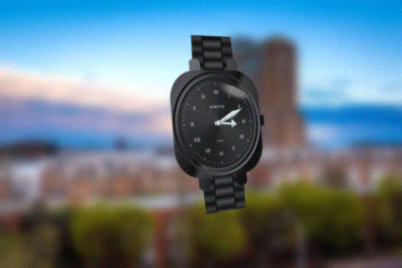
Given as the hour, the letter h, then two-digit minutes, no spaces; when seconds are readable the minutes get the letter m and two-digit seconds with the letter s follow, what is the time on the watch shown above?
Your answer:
3h11
